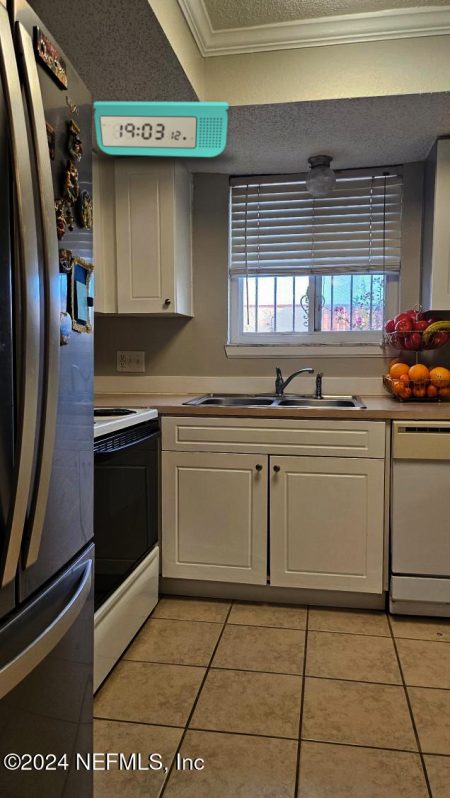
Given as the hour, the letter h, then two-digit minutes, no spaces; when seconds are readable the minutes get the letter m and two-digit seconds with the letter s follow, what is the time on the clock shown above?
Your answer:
19h03m12s
